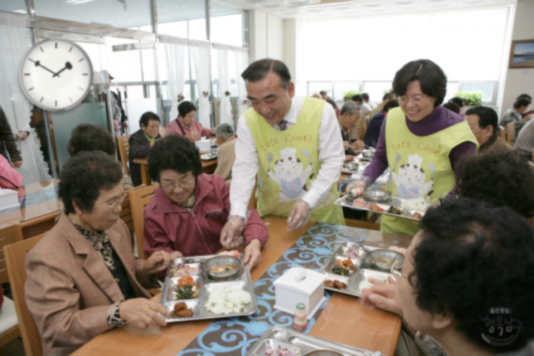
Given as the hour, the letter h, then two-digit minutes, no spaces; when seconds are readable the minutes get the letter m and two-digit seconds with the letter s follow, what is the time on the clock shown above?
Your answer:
1h50
